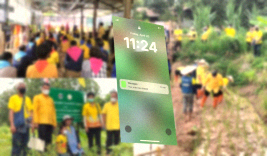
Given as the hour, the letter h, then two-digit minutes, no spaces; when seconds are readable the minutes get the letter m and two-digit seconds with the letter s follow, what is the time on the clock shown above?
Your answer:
11h24
